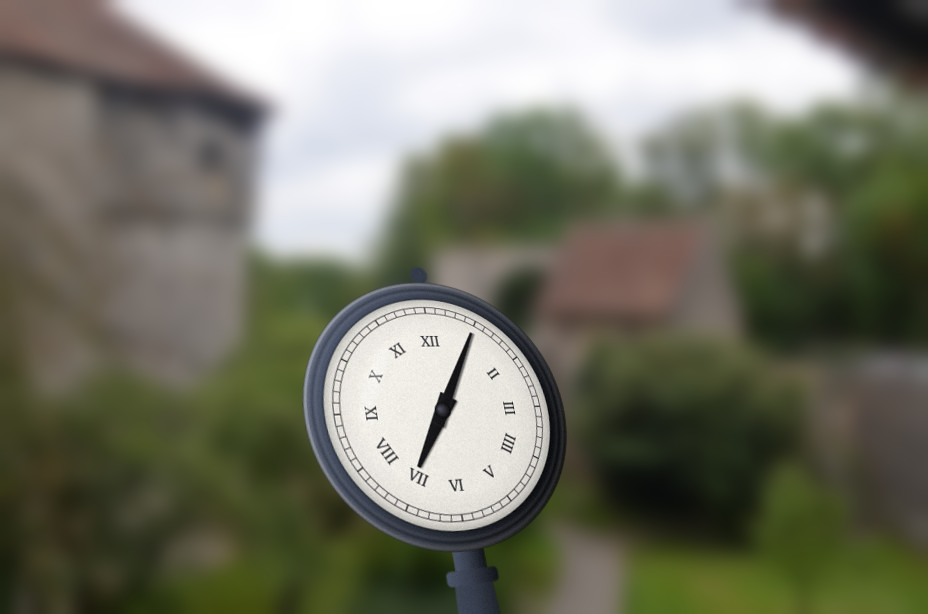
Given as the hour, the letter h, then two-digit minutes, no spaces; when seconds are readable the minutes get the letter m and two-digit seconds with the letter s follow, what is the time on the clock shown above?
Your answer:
7h05
